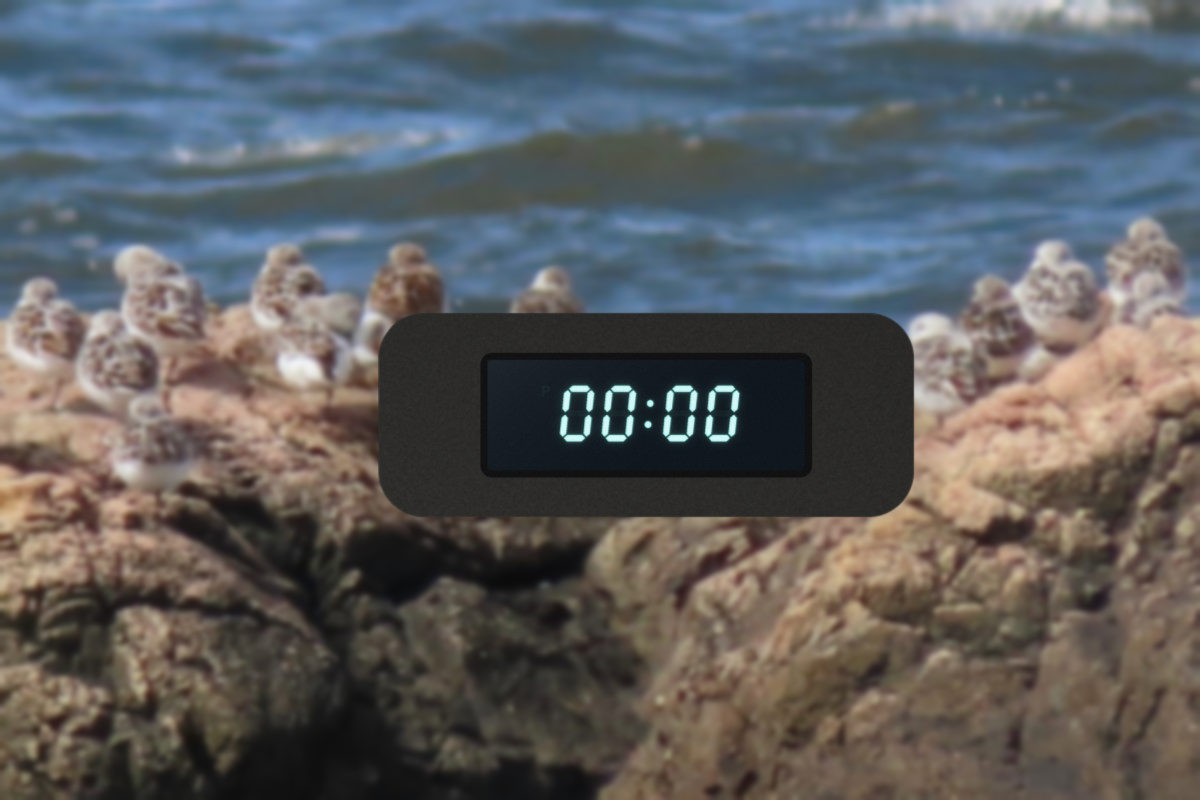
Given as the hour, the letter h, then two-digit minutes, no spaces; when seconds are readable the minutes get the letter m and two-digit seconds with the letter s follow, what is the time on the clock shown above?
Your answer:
0h00
